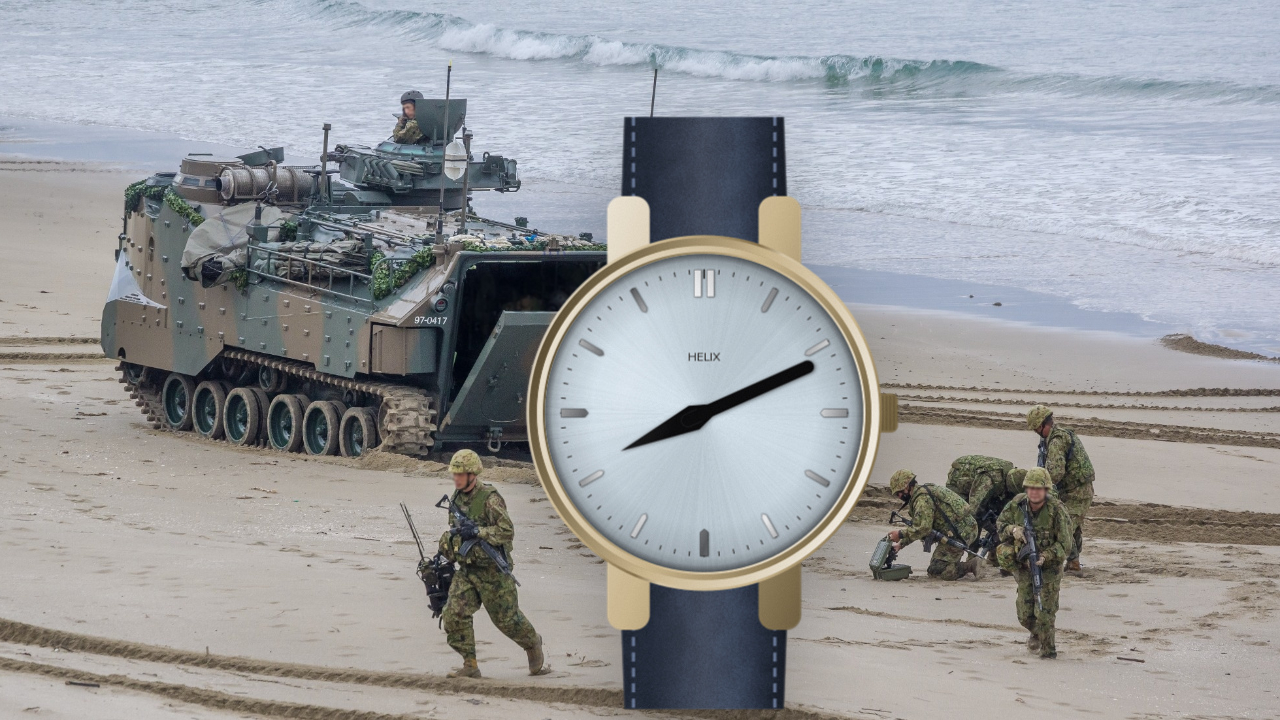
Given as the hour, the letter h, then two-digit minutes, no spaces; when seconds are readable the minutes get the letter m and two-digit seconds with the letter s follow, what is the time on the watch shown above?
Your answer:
8h11
